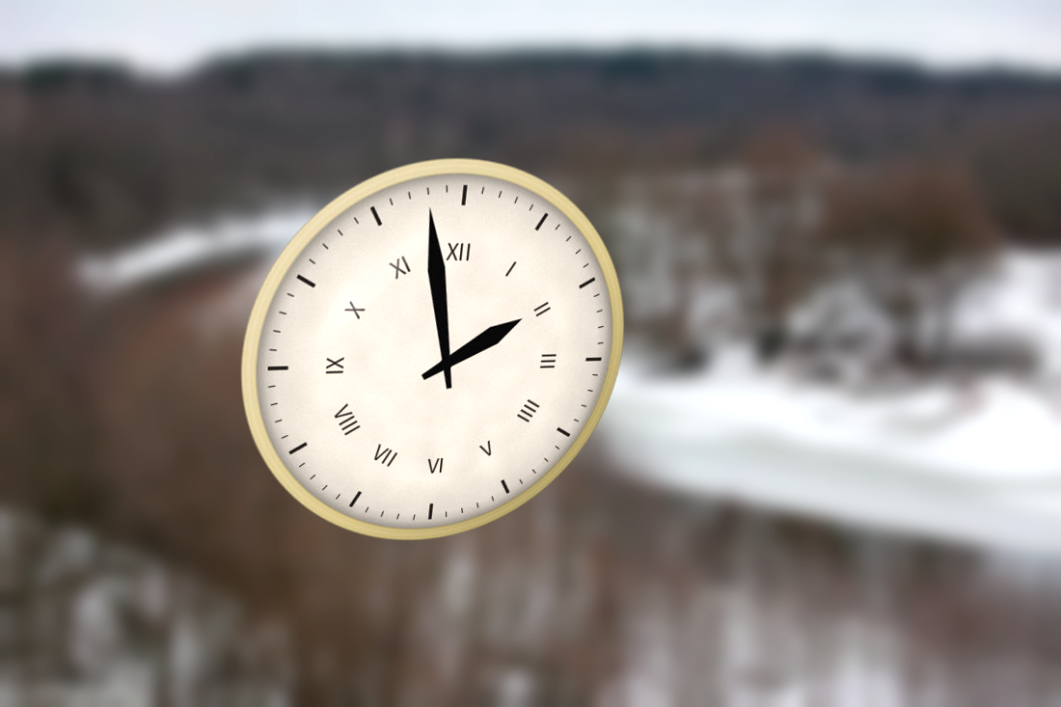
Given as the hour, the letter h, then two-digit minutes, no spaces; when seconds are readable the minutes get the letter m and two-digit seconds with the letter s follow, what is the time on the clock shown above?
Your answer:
1h58
